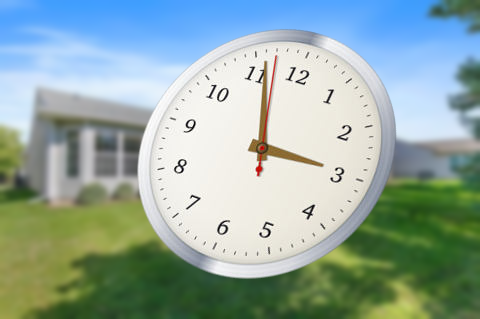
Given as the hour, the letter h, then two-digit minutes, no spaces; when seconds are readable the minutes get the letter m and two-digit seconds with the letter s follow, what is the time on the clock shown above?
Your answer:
2h55m57s
